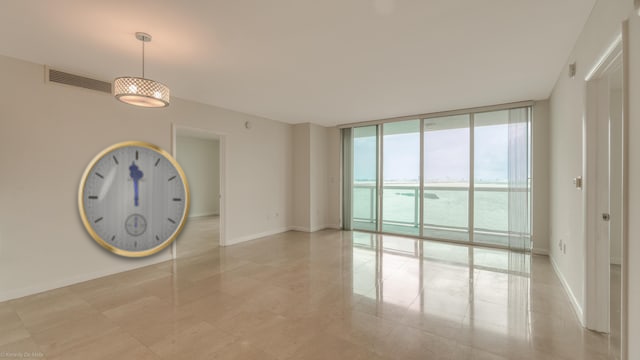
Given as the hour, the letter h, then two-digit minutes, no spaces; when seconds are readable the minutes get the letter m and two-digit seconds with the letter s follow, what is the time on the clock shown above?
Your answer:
11h59
